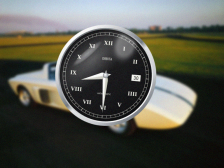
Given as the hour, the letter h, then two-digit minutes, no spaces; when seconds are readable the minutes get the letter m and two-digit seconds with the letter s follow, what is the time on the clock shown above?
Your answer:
8h30
